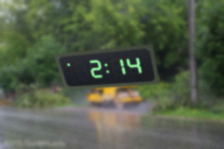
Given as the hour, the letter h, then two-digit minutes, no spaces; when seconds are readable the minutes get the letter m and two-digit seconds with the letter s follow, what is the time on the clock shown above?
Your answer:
2h14
